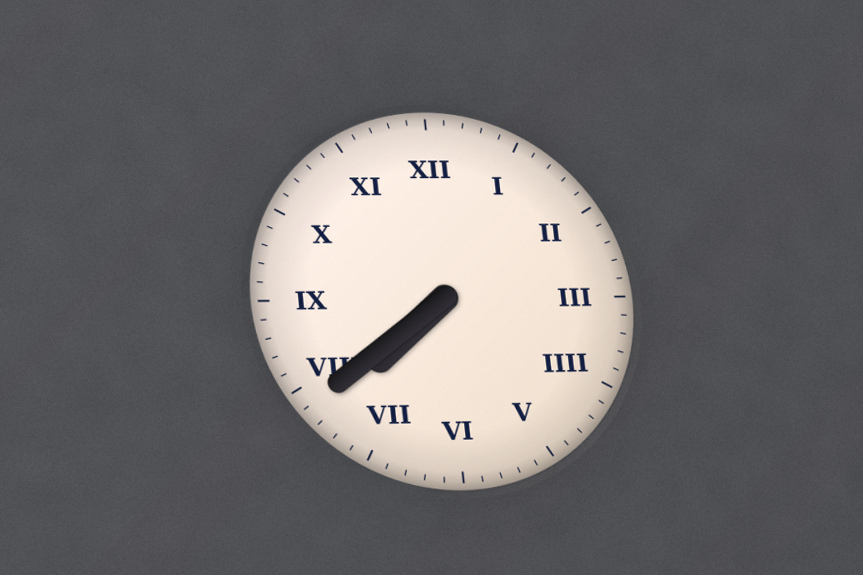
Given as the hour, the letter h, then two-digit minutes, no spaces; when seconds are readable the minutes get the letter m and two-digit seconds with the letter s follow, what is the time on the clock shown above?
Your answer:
7h39
